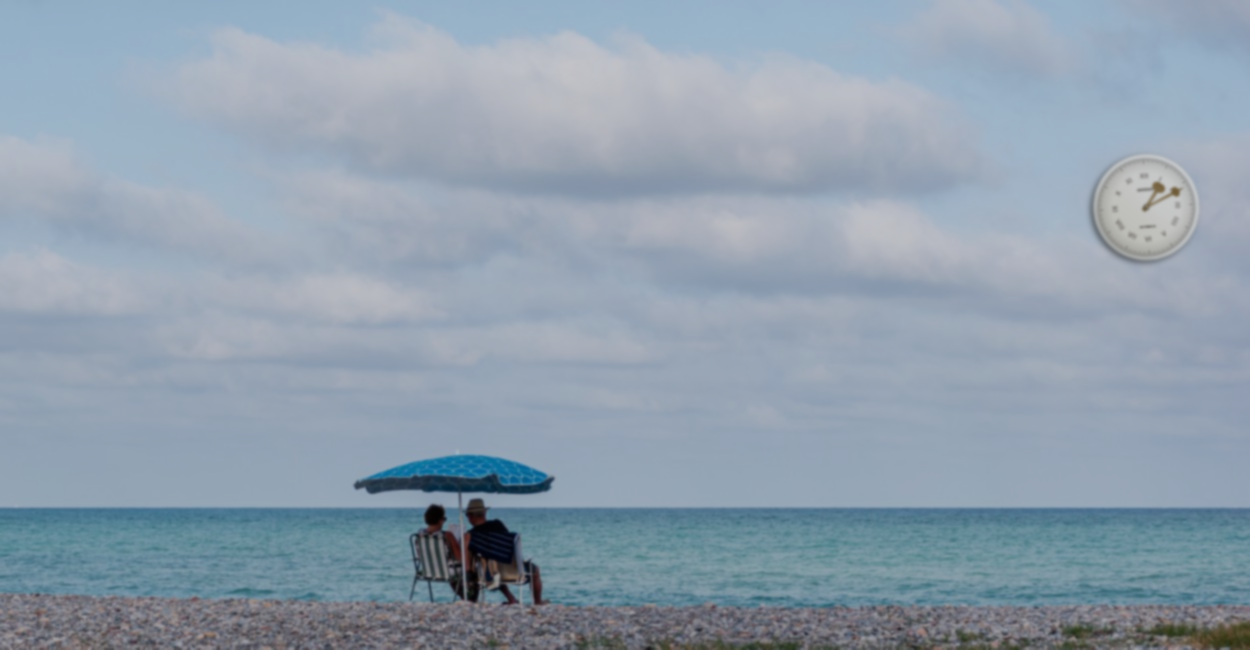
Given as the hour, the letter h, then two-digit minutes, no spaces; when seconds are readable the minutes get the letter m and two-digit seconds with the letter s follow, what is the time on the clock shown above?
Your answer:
1h11
